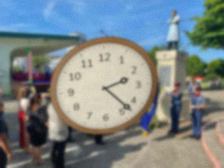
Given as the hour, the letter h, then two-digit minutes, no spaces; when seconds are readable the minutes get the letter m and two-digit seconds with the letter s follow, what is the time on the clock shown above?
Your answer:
2h23
